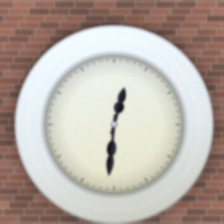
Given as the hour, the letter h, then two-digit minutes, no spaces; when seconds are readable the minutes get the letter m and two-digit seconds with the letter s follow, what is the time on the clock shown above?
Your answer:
12h31
